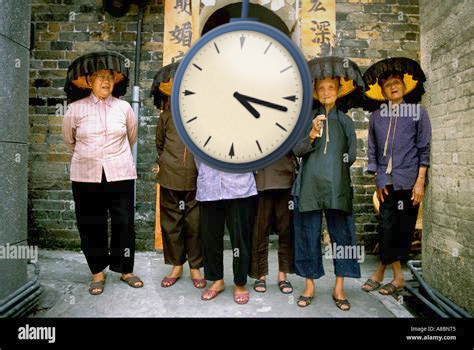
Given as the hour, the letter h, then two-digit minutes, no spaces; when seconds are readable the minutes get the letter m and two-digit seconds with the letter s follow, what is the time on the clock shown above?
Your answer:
4h17
